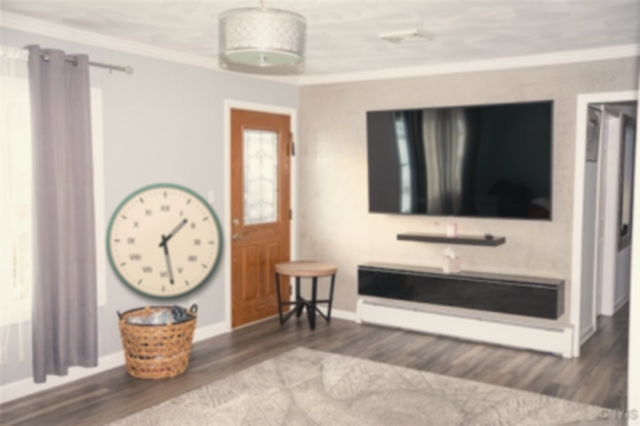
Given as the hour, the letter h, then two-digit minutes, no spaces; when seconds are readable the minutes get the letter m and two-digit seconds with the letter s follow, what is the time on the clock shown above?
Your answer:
1h28
